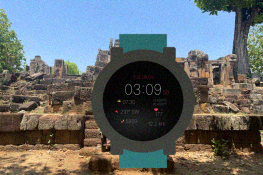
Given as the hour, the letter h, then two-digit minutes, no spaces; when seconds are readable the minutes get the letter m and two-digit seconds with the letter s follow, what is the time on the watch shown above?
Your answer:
3h09
